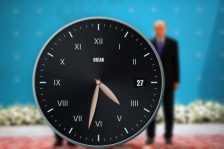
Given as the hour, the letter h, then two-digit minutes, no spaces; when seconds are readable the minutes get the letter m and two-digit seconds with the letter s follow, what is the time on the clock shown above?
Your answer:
4h32
